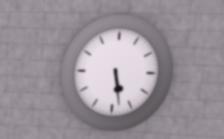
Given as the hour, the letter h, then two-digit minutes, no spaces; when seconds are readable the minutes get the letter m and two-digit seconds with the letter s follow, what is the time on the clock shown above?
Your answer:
5h28
